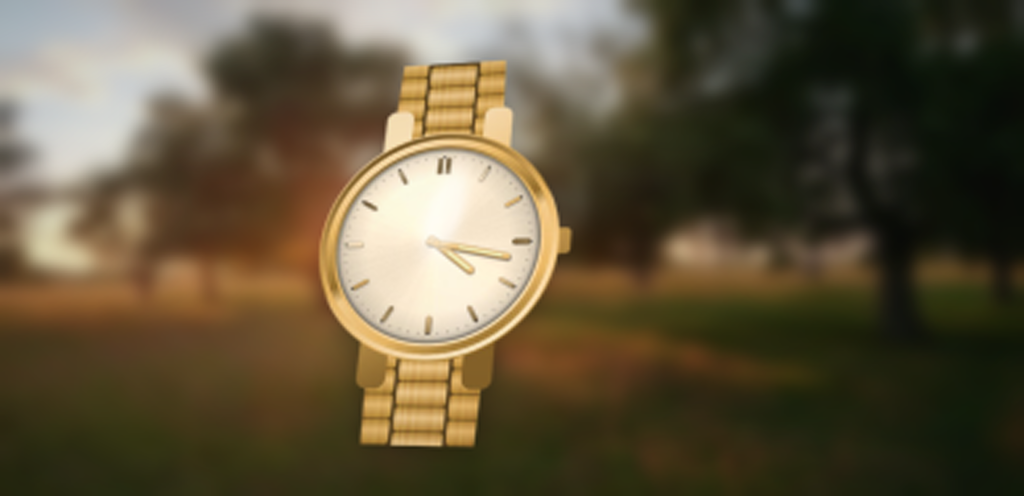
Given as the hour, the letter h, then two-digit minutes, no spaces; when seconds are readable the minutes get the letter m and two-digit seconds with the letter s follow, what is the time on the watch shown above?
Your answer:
4h17
